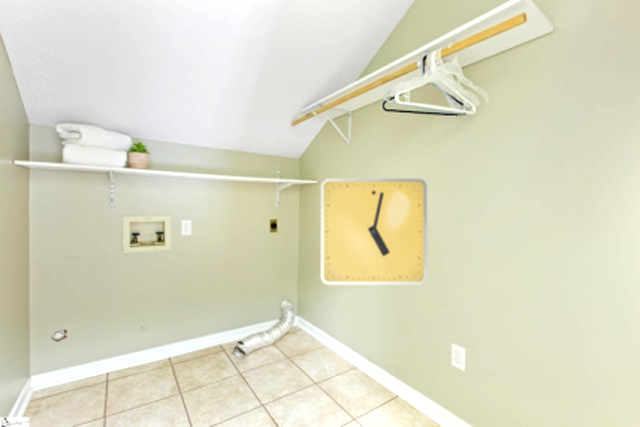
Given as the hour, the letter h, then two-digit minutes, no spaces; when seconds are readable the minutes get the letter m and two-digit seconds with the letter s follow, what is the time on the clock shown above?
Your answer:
5h02
